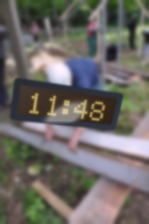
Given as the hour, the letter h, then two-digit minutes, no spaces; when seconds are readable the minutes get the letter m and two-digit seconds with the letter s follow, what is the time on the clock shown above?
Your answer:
11h48
